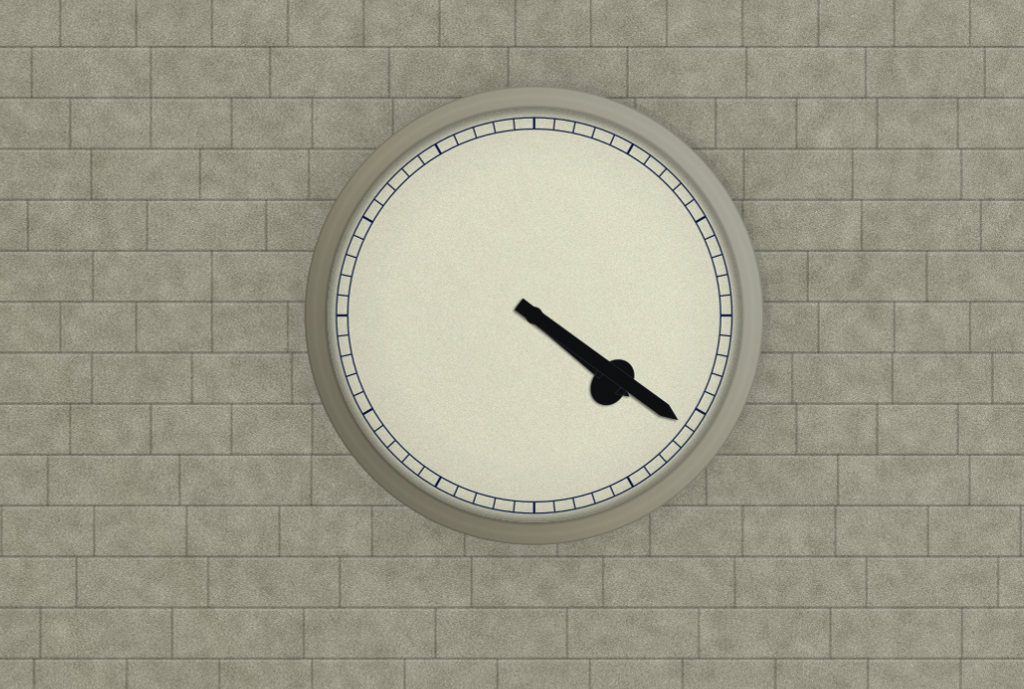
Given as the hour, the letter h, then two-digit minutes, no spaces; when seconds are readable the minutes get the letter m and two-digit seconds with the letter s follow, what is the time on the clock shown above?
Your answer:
4h21
